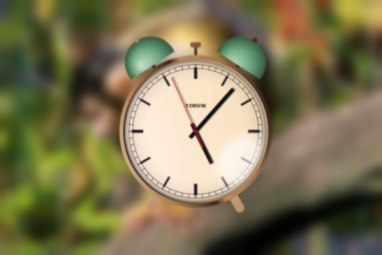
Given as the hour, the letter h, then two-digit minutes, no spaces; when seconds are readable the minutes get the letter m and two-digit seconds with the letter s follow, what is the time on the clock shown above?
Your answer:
5h06m56s
